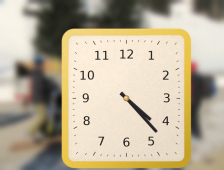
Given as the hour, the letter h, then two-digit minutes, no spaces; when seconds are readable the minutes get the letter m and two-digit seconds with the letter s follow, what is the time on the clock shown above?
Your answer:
4h23
